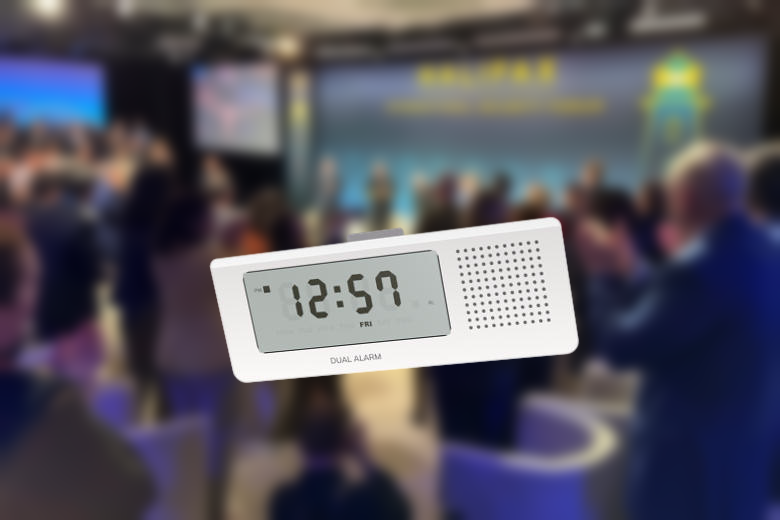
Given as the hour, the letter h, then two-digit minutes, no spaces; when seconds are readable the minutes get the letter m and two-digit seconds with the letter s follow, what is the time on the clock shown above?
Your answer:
12h57
